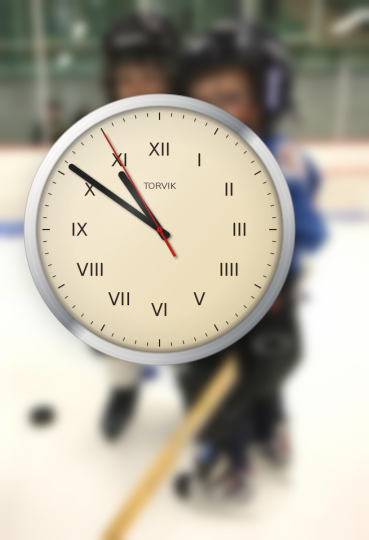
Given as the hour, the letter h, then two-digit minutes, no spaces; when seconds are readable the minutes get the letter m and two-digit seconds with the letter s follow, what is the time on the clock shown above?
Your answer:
10h50m55s
